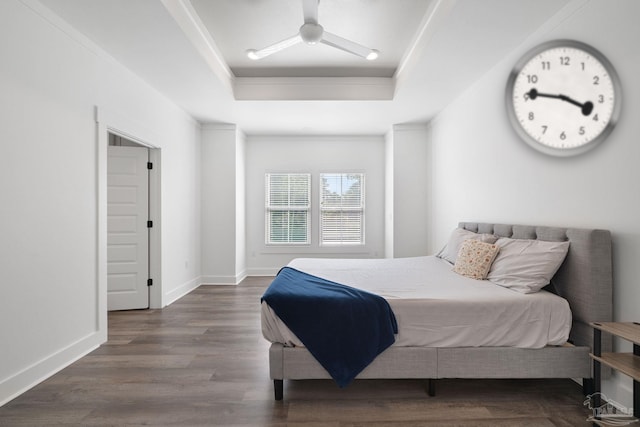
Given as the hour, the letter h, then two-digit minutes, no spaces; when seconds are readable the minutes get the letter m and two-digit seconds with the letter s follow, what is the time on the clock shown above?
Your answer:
3h46
